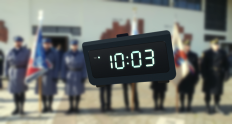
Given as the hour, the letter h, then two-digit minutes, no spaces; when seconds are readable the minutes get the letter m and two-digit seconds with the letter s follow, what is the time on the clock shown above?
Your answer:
10h03
